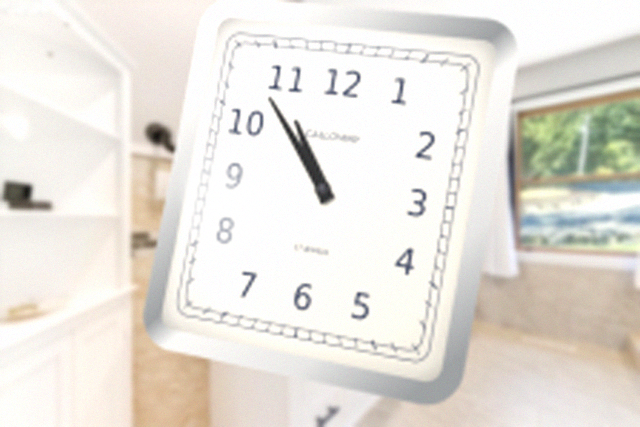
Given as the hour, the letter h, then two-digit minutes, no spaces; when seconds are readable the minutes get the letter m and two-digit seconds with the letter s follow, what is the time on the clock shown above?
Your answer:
10h53
